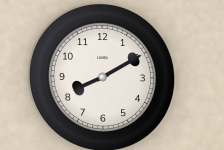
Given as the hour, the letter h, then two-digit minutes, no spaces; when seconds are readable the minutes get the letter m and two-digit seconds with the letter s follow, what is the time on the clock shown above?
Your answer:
8h10
